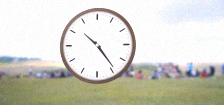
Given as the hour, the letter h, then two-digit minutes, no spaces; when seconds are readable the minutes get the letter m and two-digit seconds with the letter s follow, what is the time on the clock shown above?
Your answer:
10h24
